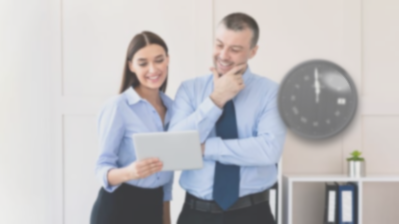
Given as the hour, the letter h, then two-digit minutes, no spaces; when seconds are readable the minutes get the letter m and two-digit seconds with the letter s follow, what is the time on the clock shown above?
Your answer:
11h59
